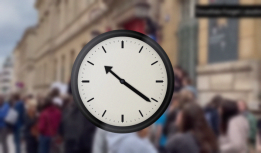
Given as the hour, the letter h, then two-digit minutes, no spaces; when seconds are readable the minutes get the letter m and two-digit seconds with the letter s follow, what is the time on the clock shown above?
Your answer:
10h21
